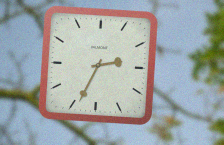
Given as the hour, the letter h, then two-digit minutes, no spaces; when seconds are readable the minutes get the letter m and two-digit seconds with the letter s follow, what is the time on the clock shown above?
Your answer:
2h34
